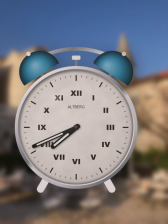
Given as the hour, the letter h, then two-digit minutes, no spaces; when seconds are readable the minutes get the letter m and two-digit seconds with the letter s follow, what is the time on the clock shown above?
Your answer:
7h41
